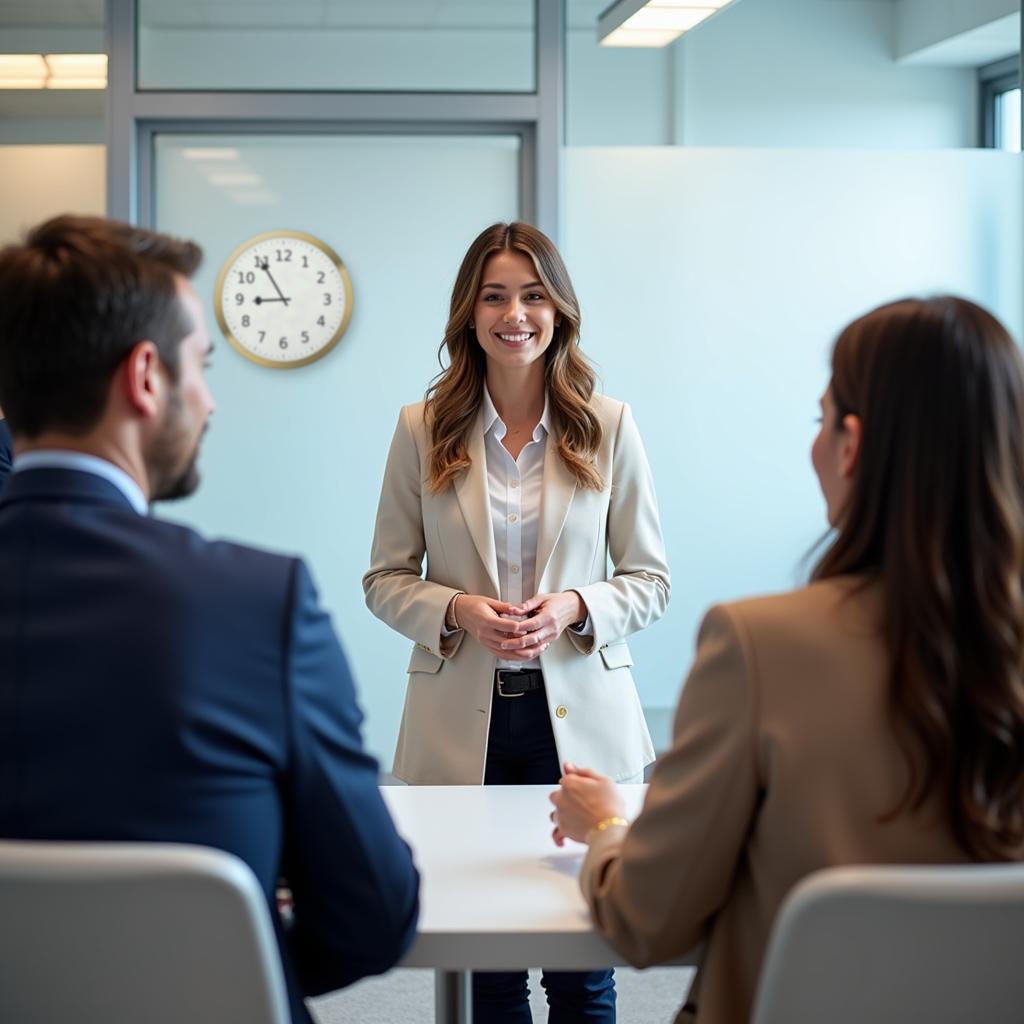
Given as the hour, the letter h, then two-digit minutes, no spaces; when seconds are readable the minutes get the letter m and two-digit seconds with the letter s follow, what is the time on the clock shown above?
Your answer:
8h55
